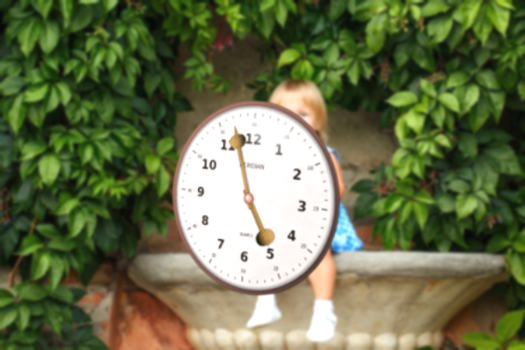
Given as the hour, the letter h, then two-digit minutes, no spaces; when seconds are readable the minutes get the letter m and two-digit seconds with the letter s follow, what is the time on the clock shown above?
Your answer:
4h57
